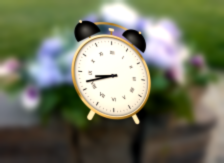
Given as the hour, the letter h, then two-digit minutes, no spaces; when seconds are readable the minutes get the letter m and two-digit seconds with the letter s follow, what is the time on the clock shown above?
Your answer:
8h42
